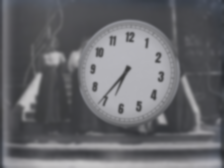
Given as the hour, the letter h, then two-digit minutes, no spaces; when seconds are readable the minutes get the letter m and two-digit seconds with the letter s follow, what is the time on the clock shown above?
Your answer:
6h36
